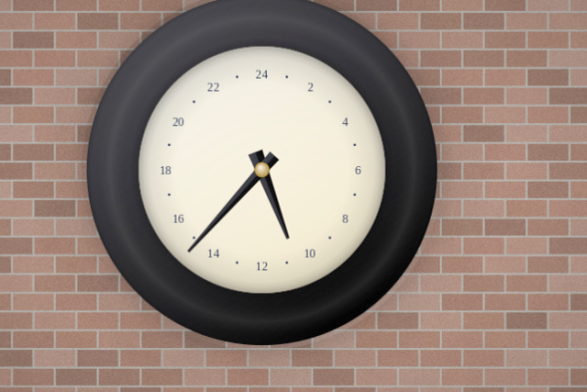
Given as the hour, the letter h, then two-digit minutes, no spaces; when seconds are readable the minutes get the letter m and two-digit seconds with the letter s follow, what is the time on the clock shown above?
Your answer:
10h37
